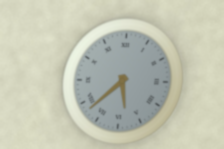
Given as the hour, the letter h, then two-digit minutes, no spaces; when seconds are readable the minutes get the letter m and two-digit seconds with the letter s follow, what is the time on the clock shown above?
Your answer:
5h38
